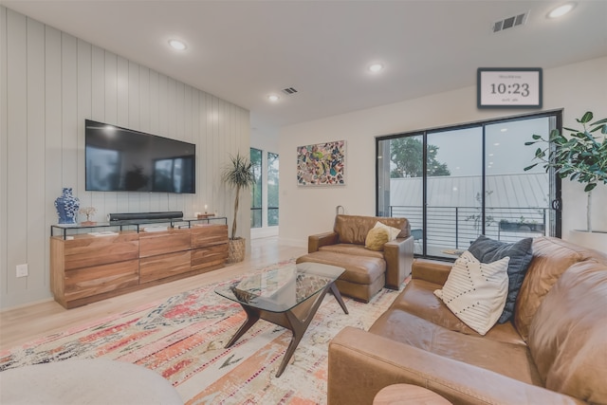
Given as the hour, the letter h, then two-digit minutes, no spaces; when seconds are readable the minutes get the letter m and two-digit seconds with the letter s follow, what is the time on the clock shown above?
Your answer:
10h23
